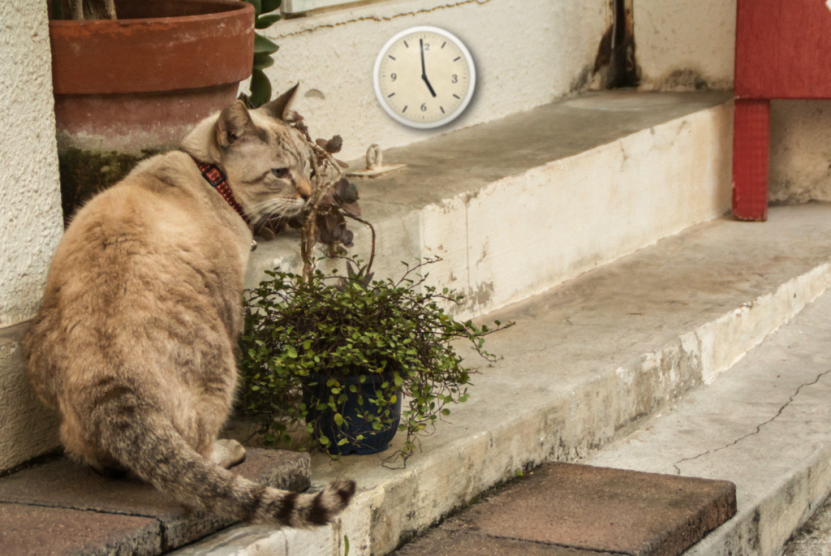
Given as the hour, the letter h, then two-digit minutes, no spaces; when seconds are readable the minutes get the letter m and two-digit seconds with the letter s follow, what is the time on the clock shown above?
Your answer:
4h59
